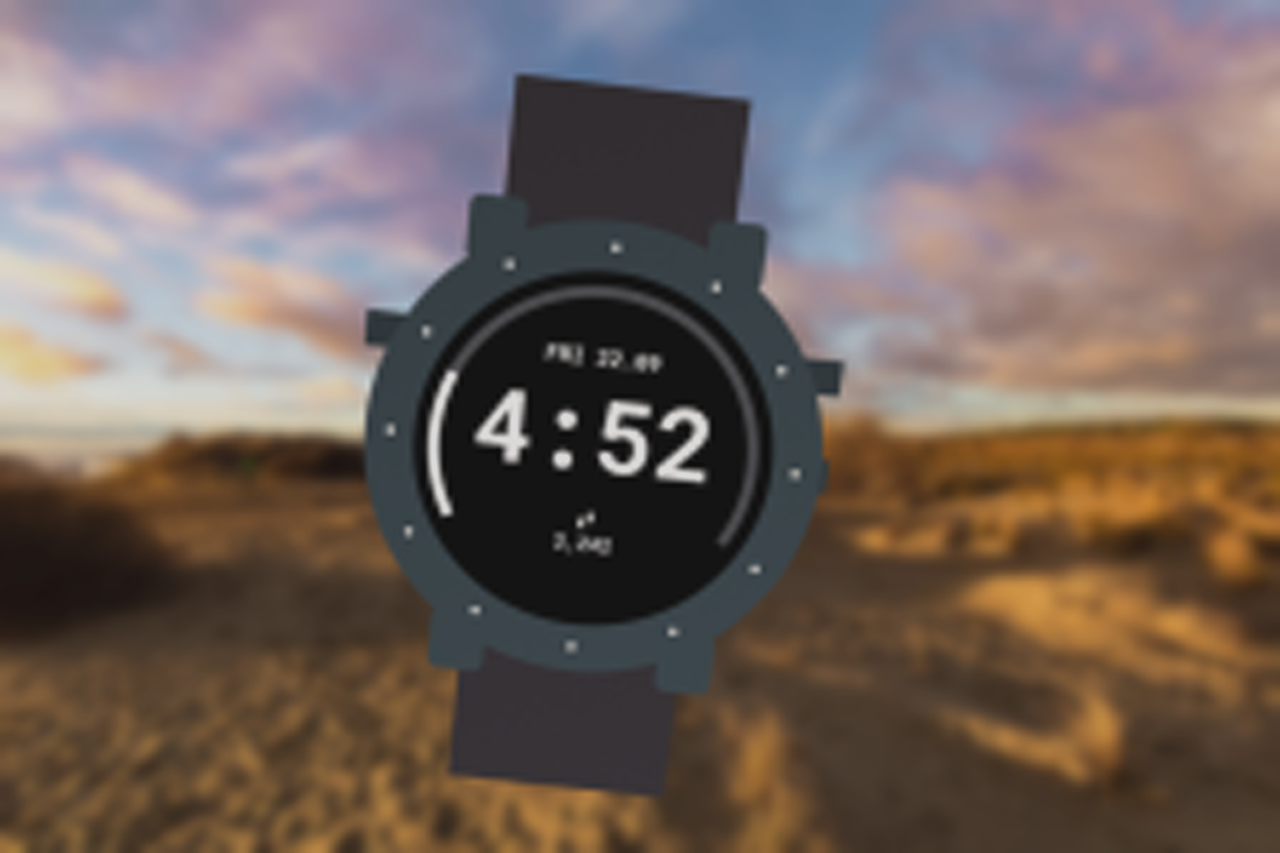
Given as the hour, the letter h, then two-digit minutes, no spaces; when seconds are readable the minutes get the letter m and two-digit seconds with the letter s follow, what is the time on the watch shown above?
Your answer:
4h52
